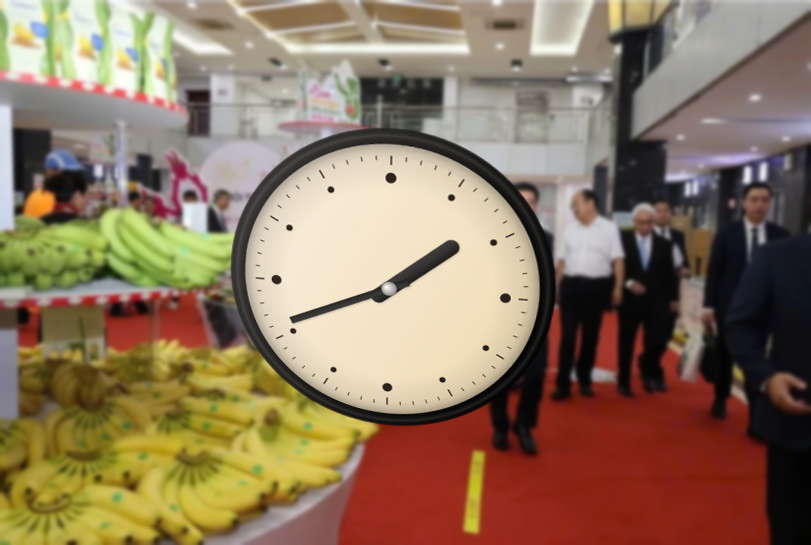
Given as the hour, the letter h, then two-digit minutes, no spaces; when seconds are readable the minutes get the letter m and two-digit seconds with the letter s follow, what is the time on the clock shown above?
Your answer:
1h41
